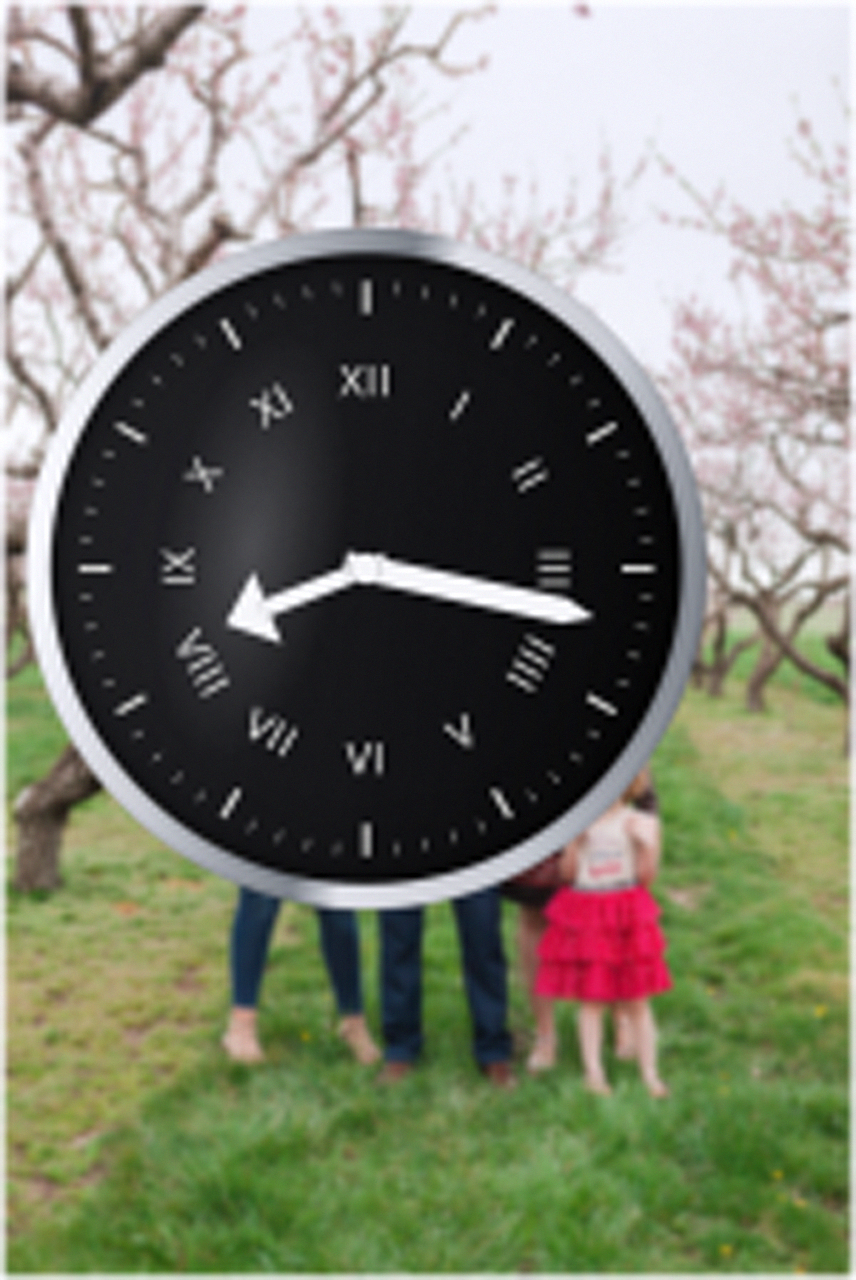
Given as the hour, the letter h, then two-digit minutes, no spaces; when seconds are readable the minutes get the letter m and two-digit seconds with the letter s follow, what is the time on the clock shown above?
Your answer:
8h17
